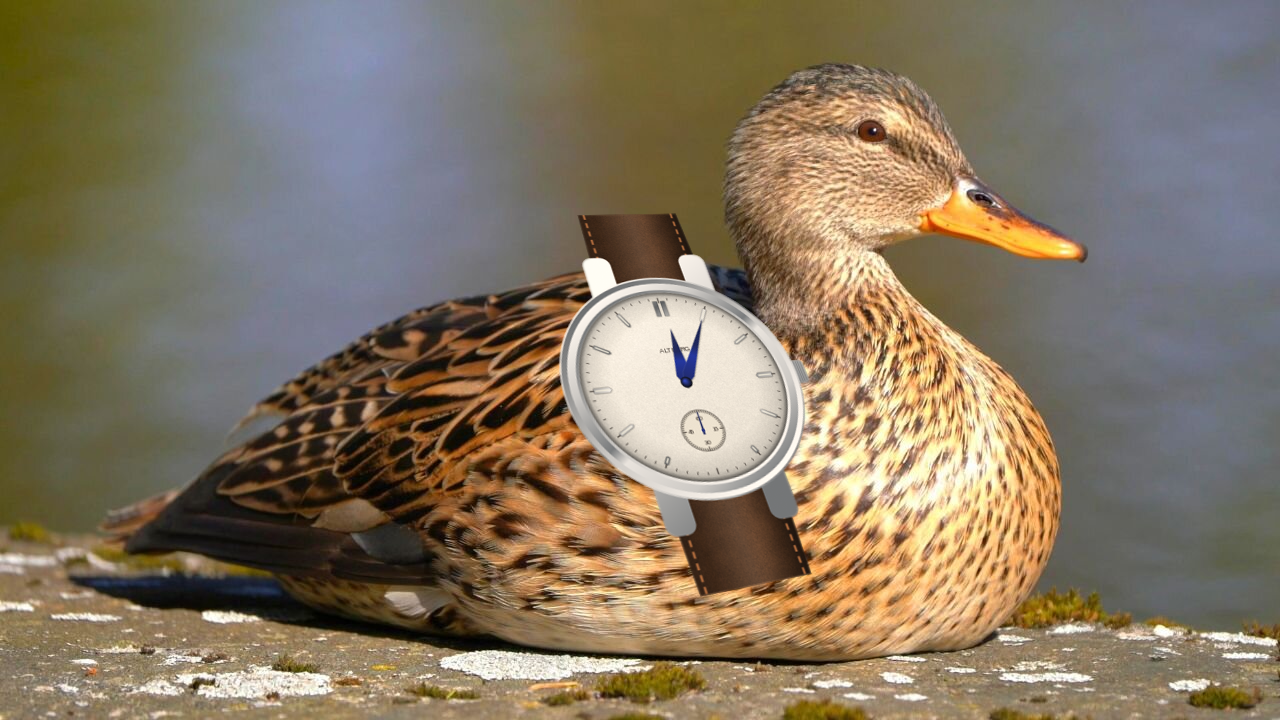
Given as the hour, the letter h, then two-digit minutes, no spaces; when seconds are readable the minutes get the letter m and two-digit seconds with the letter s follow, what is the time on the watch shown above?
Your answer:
12h05
